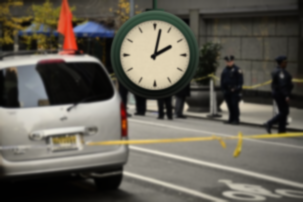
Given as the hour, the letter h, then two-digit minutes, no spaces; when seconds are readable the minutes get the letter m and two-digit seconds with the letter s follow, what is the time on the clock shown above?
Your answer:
2h02
